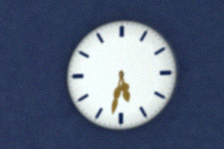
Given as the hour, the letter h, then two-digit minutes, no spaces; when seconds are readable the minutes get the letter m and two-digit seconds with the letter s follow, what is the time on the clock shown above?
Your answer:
5h32
